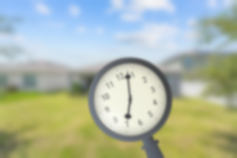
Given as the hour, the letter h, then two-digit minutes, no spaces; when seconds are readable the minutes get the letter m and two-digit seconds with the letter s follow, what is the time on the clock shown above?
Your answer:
7h03
